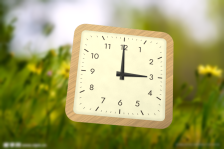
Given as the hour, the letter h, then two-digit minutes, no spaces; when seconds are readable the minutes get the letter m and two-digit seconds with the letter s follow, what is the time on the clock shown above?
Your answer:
3h00
